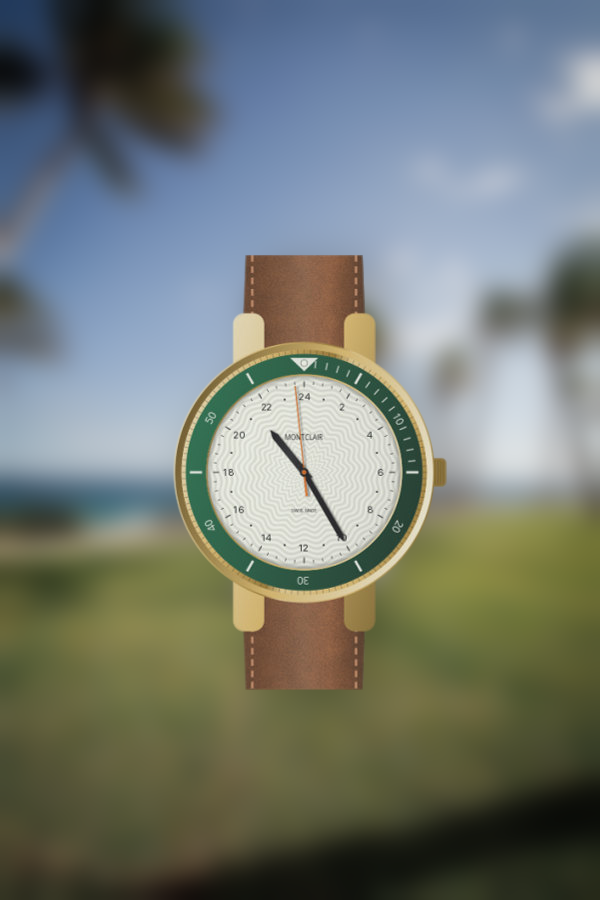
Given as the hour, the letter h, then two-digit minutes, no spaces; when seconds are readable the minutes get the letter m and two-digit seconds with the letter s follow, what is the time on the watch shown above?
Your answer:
21h24m59s
